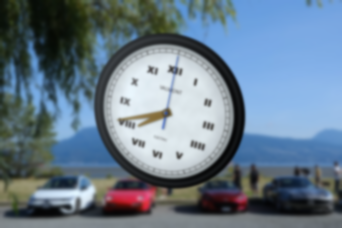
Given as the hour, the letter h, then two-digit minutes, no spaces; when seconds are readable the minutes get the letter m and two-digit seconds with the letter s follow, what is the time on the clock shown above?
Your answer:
7h41m00s
